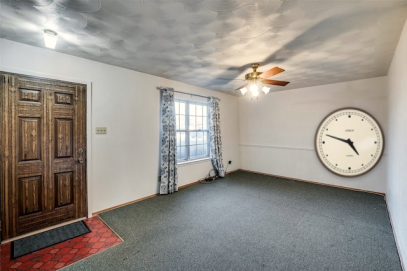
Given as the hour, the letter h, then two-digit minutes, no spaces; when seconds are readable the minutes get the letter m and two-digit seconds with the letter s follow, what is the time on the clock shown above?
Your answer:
4h48
